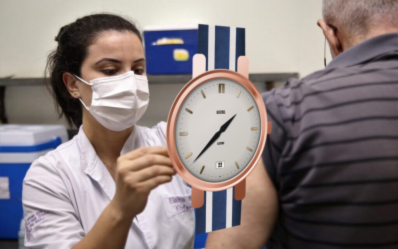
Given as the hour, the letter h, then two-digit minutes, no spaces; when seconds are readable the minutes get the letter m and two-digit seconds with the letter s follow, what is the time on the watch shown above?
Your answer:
1h38
